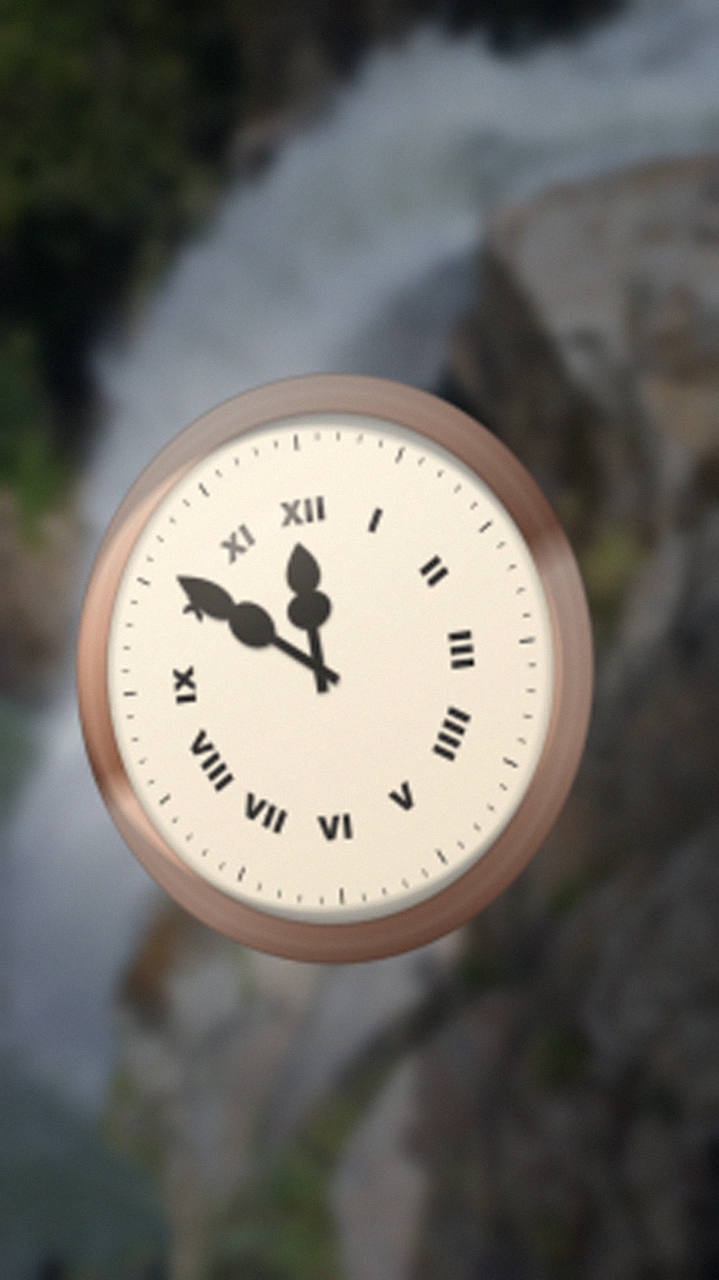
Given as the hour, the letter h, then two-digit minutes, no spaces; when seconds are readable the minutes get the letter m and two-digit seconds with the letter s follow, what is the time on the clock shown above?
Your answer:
11h51
